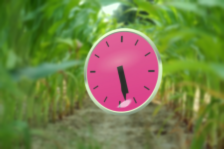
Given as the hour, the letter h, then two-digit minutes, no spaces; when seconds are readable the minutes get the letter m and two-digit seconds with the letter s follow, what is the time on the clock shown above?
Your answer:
5h28
